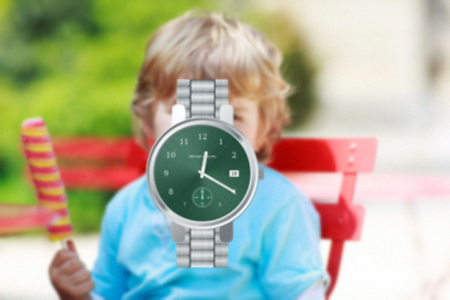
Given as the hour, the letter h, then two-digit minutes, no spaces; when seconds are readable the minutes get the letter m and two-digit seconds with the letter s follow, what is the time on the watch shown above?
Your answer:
12h20
